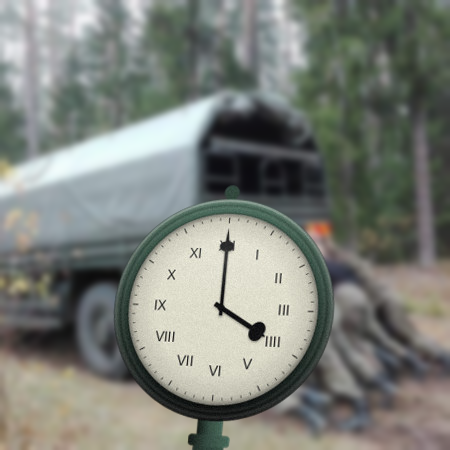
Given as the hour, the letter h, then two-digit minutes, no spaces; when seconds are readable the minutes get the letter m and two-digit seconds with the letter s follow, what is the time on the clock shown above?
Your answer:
4h00
